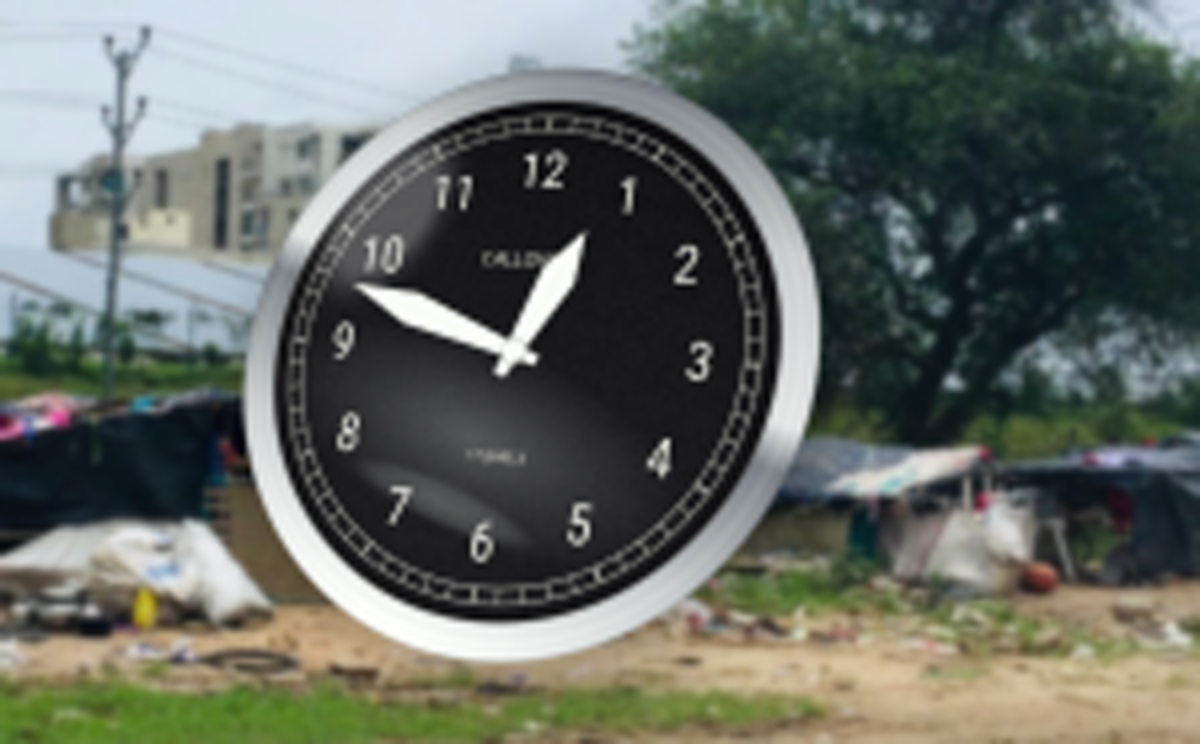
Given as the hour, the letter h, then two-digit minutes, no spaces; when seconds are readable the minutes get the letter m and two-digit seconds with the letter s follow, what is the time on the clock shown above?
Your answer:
12h48
